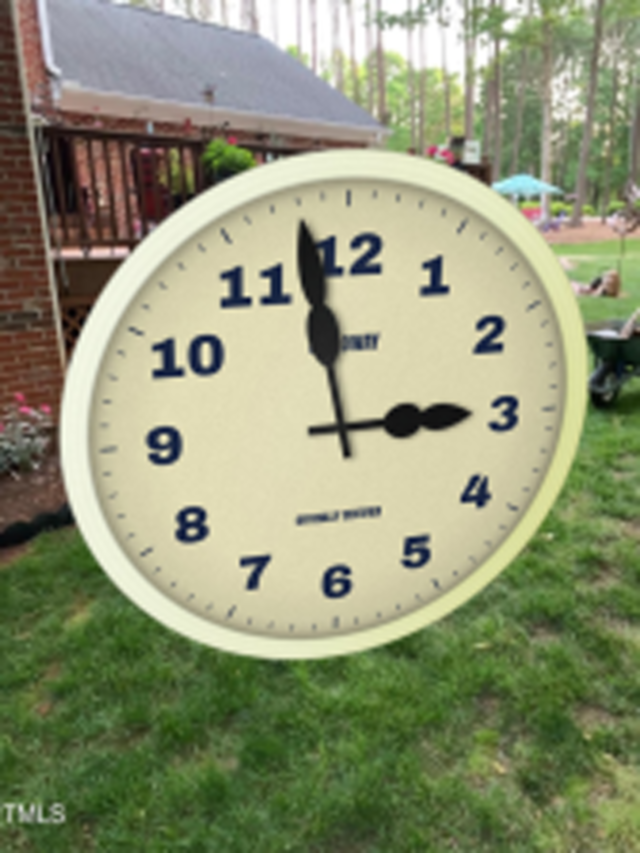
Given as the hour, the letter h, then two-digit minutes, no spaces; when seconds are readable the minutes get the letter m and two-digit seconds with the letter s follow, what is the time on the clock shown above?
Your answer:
2h58
